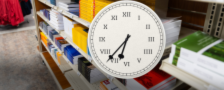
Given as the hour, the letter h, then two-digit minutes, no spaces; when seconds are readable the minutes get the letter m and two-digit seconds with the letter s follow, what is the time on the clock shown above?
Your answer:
6h37
